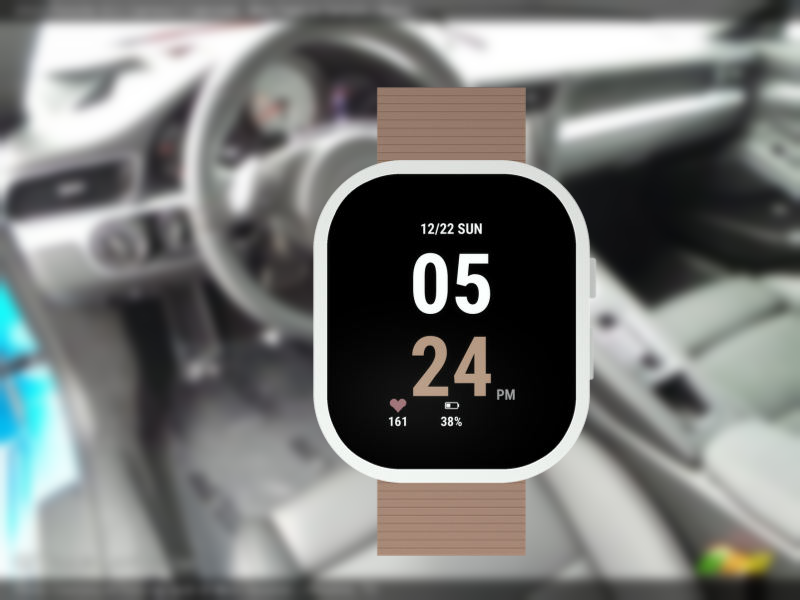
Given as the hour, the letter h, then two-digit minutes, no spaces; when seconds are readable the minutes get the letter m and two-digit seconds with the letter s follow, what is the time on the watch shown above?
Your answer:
5h24
